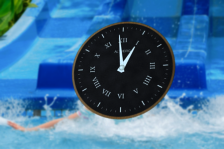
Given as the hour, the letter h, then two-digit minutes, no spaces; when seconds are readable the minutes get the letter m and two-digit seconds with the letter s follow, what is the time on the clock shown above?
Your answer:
12h59
